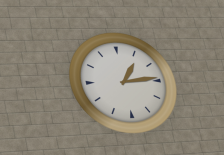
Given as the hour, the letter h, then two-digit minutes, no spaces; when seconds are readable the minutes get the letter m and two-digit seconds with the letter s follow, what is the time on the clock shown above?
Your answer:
1h14
